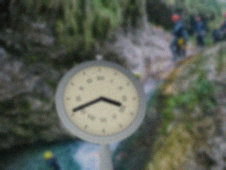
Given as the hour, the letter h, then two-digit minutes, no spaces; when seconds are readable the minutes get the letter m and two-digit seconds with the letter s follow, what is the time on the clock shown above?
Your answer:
3h41
